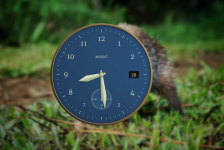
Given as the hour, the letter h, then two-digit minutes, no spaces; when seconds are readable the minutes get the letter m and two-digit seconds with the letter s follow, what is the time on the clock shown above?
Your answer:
8h29
